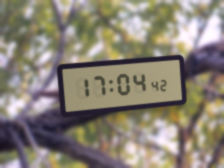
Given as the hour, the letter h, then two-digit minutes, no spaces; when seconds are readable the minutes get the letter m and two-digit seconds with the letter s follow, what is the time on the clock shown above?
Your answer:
17h04m42s
